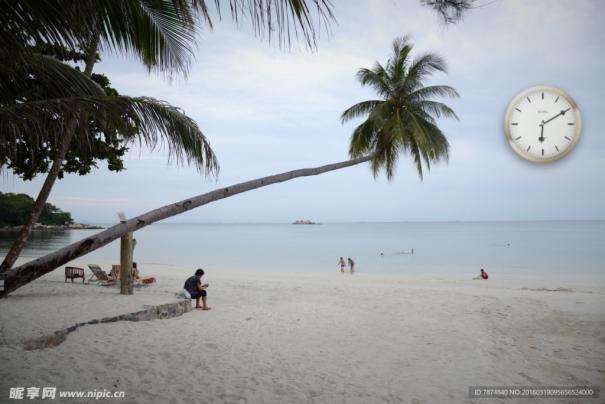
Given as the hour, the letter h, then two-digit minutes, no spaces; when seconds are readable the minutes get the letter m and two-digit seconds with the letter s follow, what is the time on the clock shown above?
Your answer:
6h10
